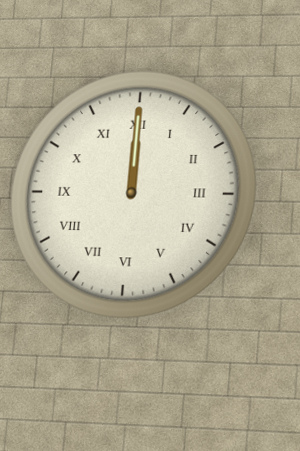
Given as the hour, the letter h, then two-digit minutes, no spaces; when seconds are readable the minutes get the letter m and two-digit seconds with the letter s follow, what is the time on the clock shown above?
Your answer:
12h00
